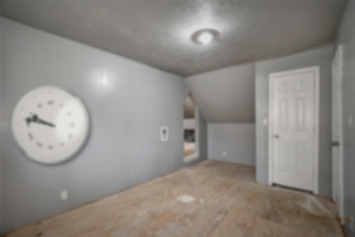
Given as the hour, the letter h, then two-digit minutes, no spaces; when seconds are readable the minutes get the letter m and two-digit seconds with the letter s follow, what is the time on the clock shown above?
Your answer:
9h47
